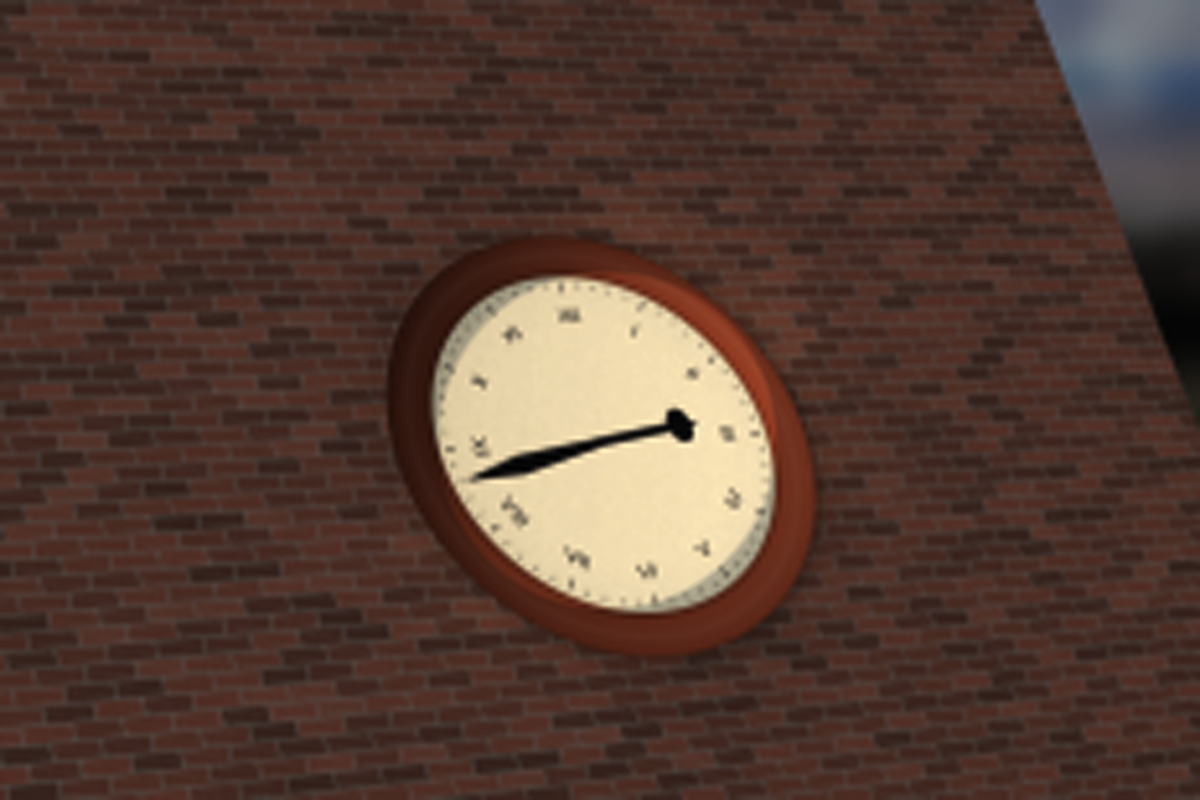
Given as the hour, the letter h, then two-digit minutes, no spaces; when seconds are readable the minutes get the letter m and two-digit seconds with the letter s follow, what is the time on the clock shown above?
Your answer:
2h43
